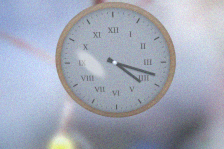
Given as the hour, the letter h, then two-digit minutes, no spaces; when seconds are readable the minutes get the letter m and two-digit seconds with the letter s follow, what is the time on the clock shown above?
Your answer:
4h18
